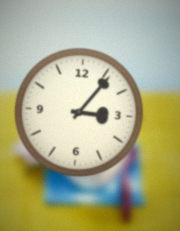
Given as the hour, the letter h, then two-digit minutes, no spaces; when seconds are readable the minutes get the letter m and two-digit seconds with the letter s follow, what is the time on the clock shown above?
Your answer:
3h06
